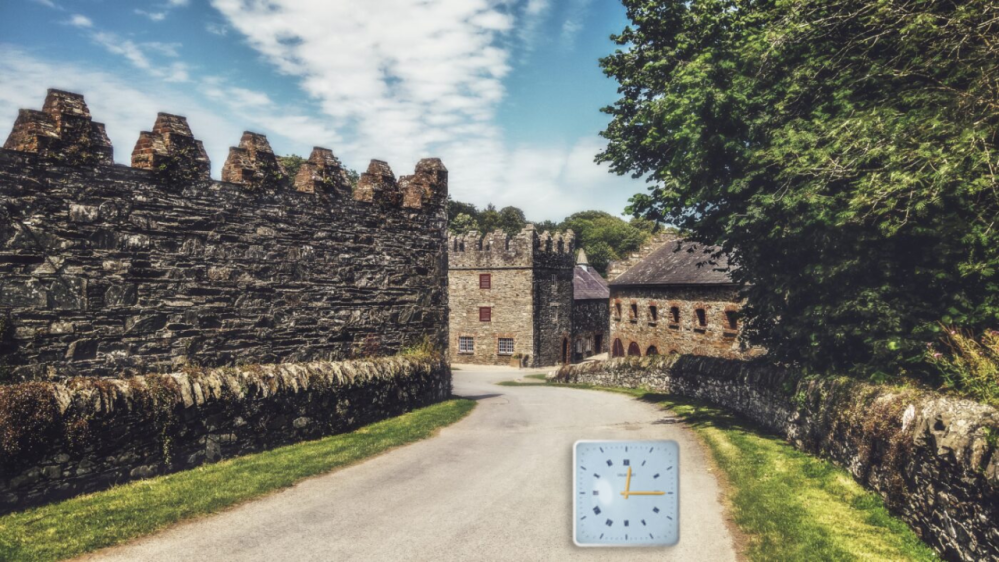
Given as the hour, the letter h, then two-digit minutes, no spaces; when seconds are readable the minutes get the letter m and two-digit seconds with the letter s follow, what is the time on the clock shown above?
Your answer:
12h15
